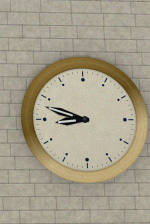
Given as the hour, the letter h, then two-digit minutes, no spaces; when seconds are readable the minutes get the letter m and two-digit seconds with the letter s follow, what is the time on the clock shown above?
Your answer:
8h48
